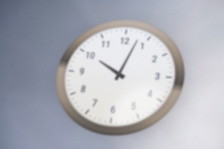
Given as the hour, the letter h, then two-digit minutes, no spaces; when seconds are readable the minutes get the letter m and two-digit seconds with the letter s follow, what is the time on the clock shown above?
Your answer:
10h03
